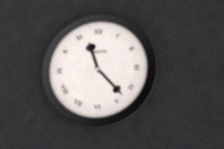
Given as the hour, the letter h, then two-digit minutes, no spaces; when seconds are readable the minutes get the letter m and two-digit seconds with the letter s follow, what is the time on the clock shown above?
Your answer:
11h23
